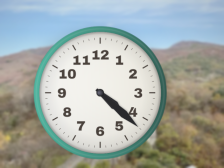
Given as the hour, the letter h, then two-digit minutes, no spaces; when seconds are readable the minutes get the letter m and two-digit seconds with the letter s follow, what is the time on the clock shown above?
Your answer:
4h22
